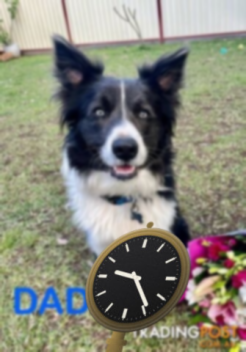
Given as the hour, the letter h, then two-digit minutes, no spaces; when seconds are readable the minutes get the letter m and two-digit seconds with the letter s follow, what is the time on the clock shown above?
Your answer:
9h24
